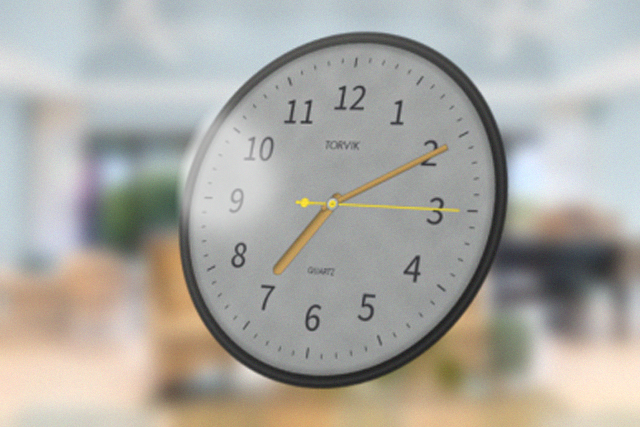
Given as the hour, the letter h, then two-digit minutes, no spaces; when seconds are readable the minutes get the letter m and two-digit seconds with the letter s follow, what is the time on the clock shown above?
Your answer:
7h10m15s
